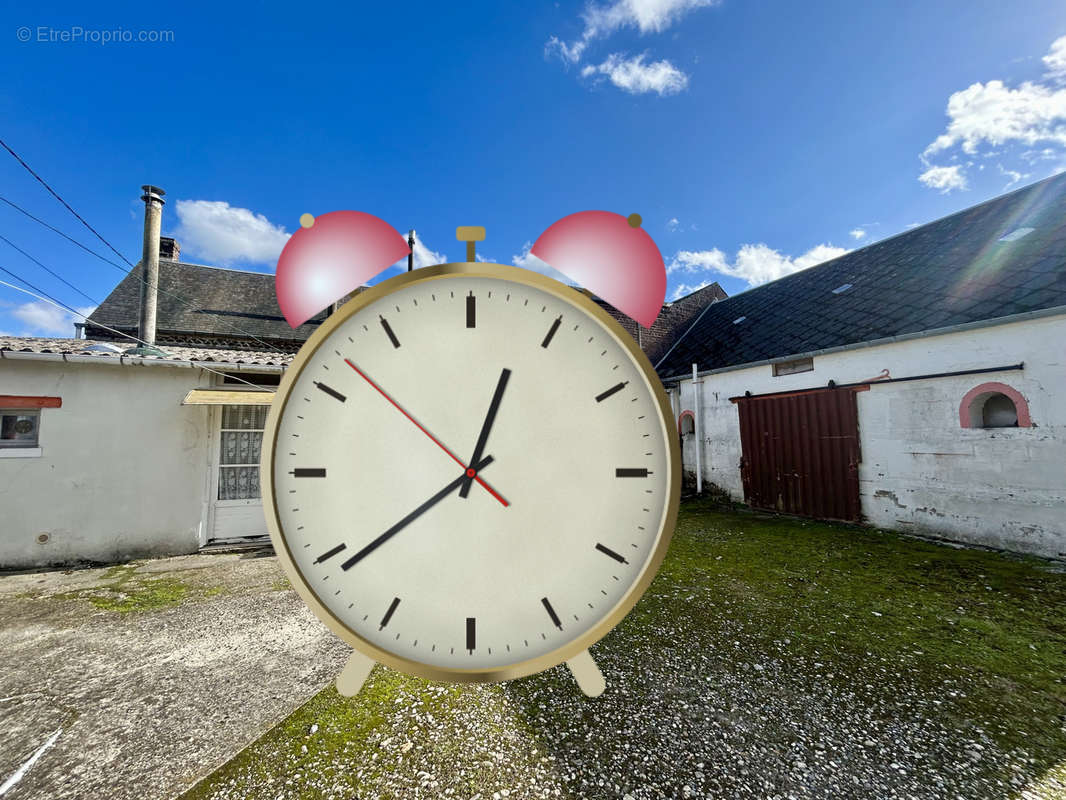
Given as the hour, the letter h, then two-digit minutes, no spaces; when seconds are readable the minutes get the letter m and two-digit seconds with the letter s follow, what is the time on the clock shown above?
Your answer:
12h38m52s
